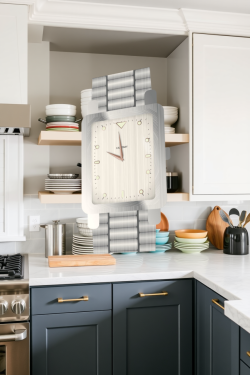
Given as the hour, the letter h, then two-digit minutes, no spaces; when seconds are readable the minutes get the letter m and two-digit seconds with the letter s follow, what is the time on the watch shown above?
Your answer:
9h59
